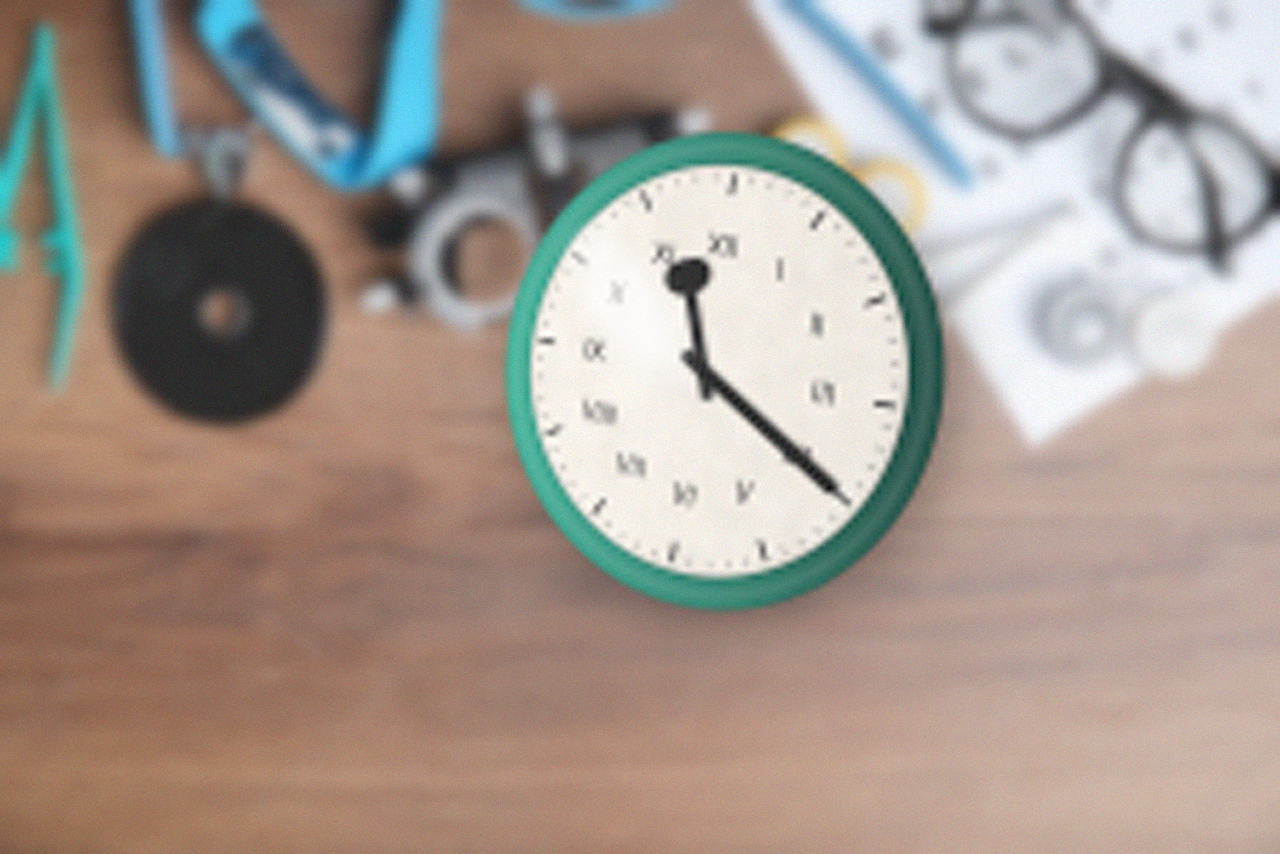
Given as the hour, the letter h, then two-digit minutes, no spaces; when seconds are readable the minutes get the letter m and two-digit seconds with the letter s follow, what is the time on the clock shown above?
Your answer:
11h20
